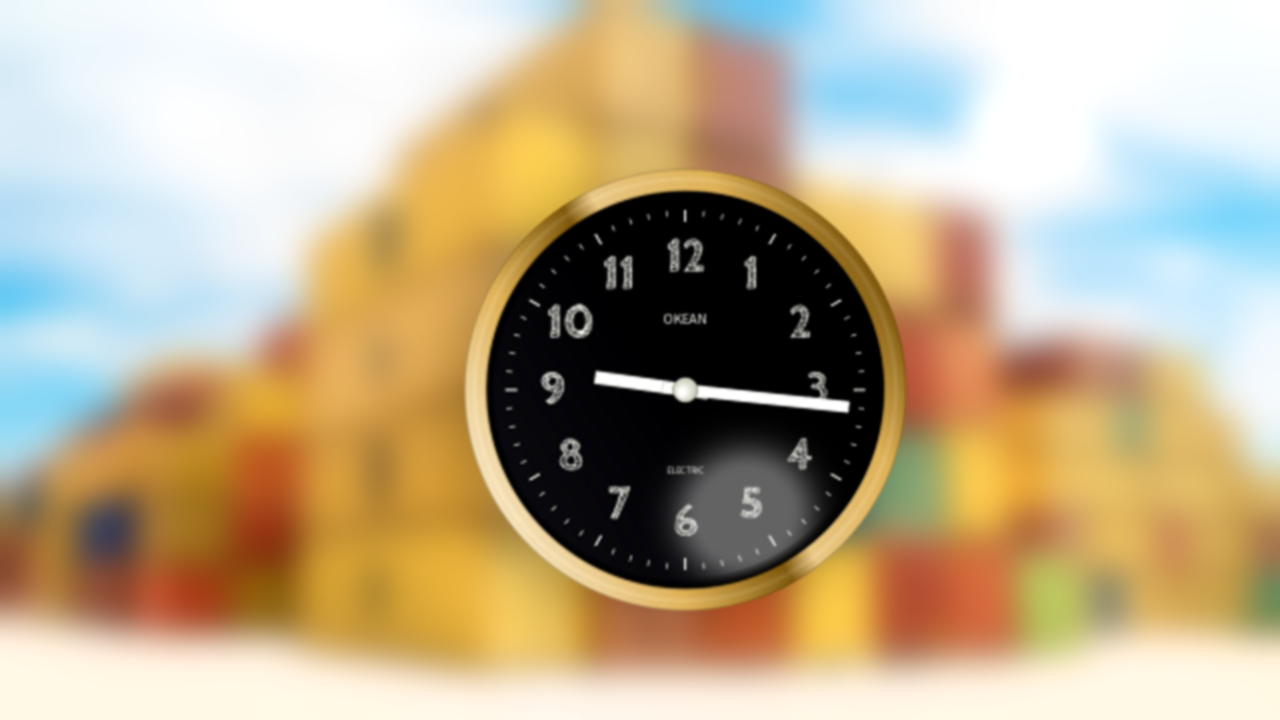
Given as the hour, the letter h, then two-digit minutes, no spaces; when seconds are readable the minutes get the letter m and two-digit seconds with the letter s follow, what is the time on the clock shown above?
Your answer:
9h16
